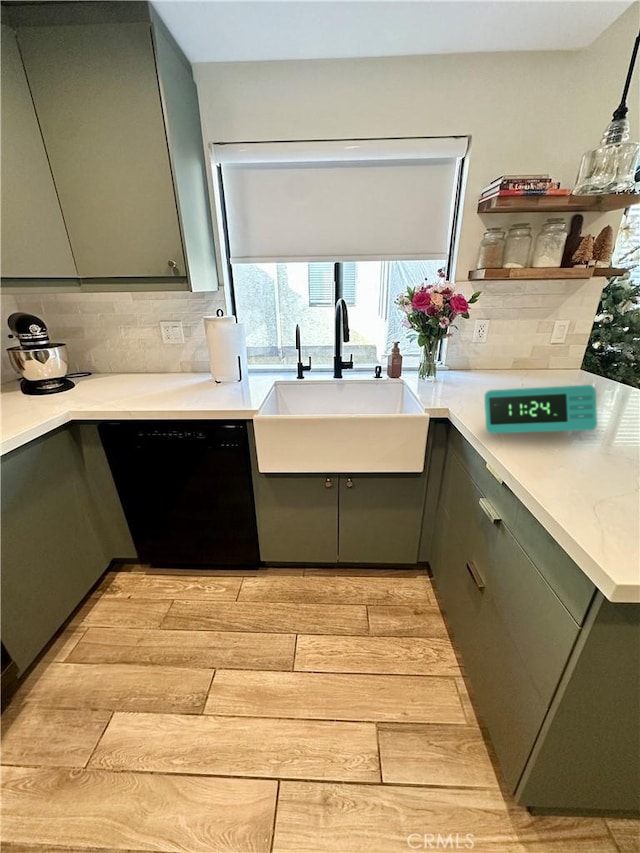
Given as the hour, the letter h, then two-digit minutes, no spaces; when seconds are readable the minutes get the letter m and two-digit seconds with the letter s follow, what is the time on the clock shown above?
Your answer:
11h24
